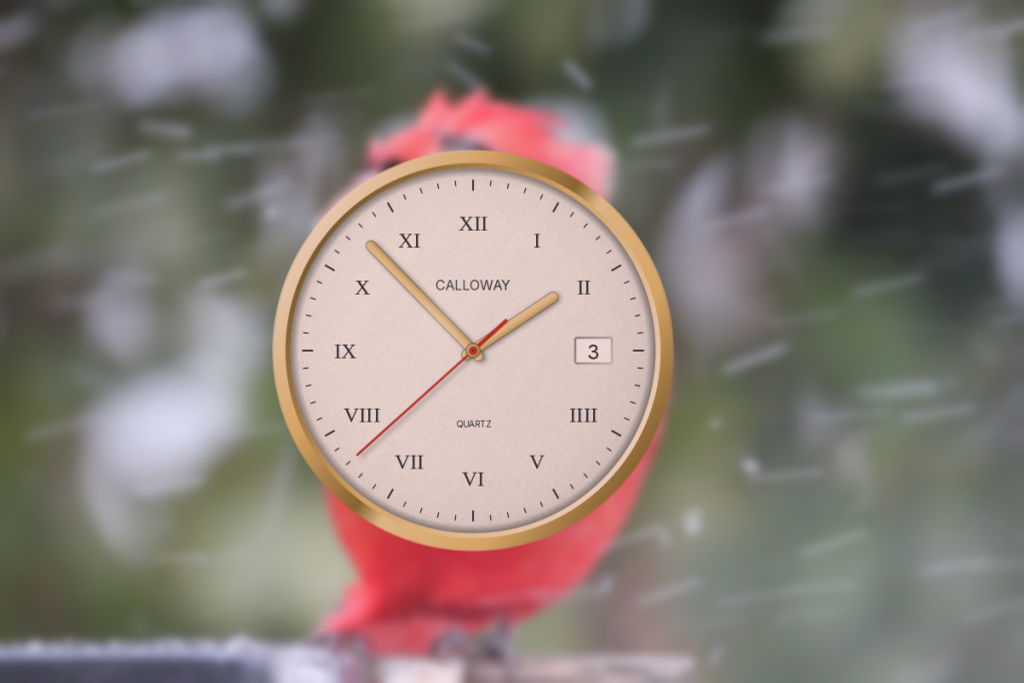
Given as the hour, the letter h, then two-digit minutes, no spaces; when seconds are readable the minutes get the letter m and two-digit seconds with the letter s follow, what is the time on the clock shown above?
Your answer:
1h52m38s
